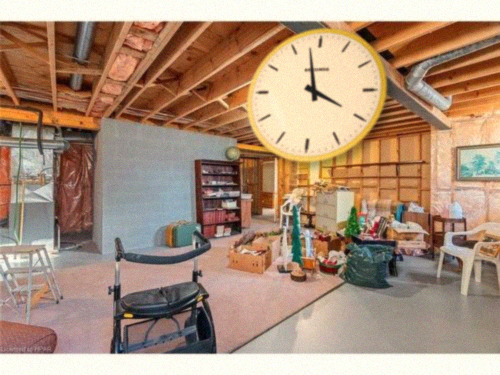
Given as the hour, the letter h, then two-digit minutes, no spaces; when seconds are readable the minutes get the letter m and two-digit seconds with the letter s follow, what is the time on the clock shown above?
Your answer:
3h58
